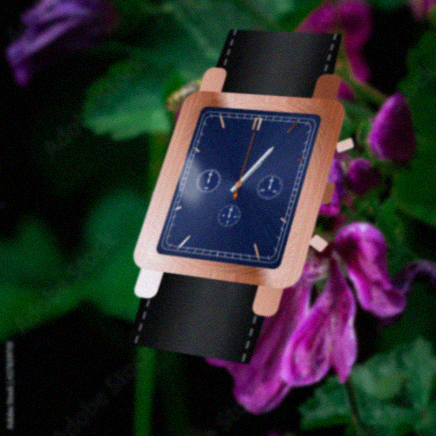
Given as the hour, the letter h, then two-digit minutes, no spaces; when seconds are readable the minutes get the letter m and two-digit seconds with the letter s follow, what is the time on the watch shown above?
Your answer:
1h05
